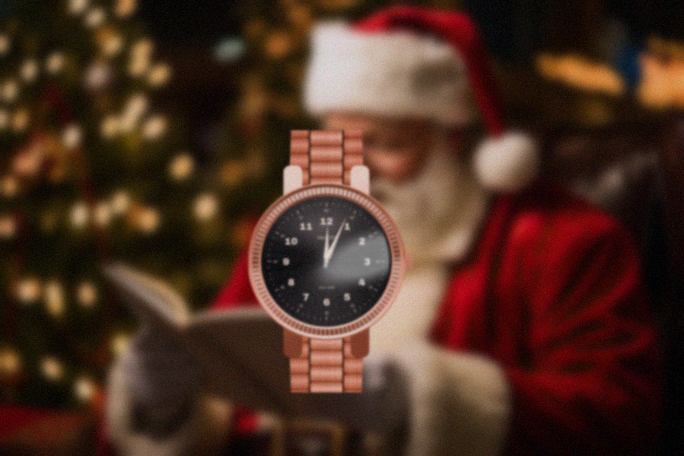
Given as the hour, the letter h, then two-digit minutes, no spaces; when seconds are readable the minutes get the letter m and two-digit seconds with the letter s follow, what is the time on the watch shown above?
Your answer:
12h04
